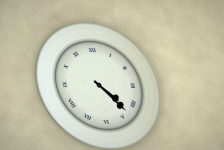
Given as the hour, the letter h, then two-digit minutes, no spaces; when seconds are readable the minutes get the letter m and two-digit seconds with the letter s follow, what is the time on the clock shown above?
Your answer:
4h23
